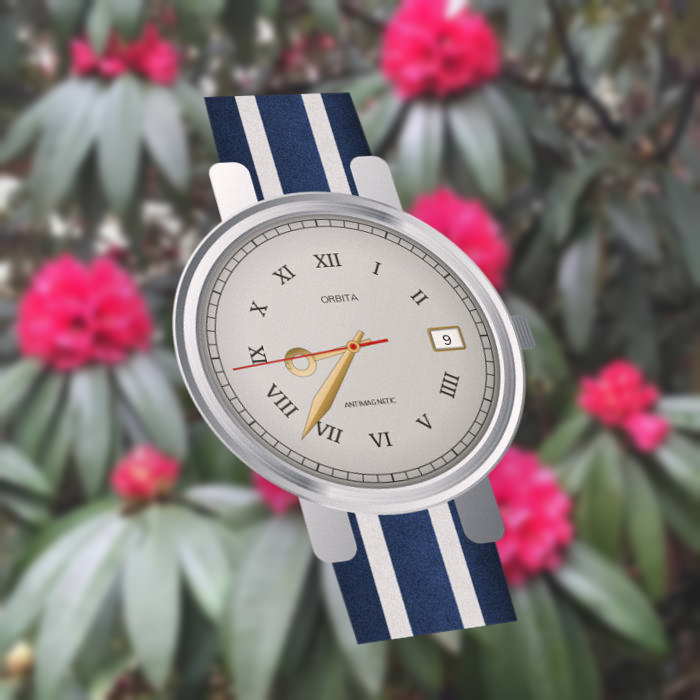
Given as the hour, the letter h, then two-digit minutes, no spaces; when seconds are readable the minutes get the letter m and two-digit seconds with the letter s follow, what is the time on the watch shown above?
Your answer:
8h36m44s
